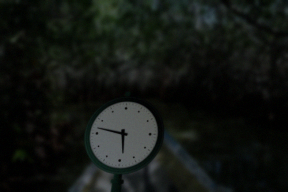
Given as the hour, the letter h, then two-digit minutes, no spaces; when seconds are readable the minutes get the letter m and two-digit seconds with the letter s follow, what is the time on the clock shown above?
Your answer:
5h47
